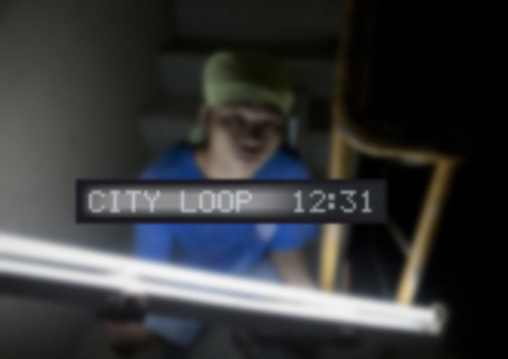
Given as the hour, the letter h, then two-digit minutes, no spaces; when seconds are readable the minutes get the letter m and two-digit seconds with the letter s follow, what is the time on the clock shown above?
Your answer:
12h31
